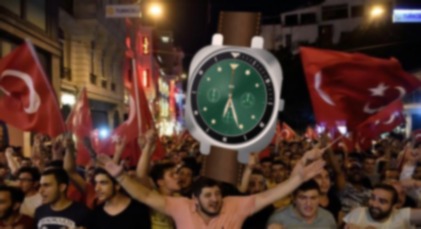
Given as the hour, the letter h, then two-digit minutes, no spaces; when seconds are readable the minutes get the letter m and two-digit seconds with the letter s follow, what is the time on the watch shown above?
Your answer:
6h26
